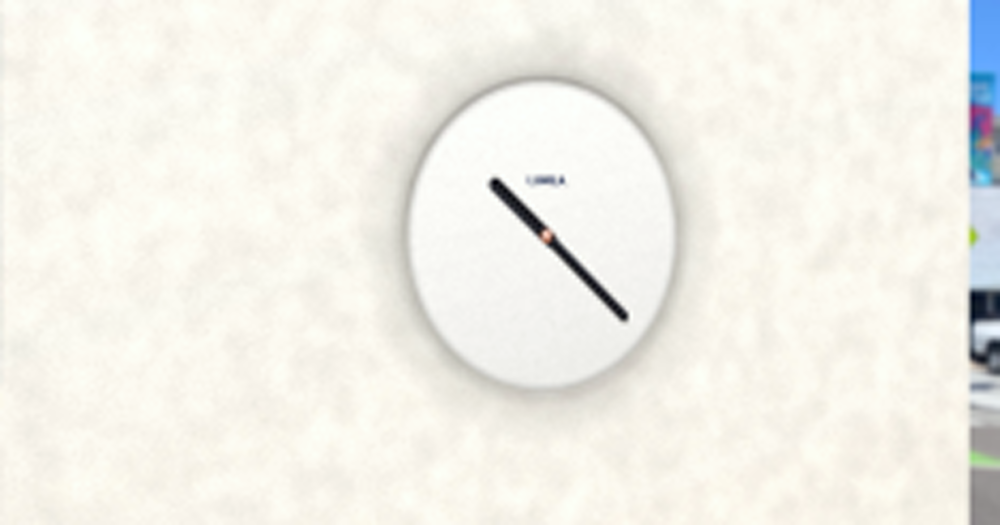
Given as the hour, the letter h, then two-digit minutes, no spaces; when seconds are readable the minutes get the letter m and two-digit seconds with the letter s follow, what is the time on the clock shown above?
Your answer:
10h22
